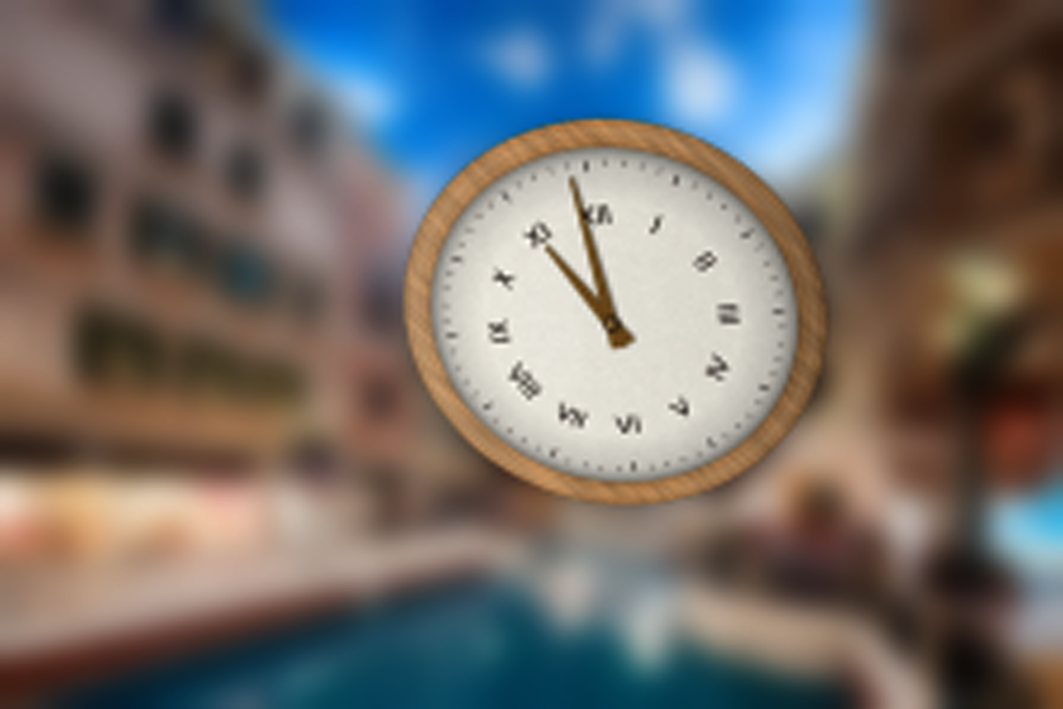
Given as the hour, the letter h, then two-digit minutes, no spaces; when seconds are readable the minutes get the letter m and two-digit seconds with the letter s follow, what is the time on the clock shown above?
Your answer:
10h59
